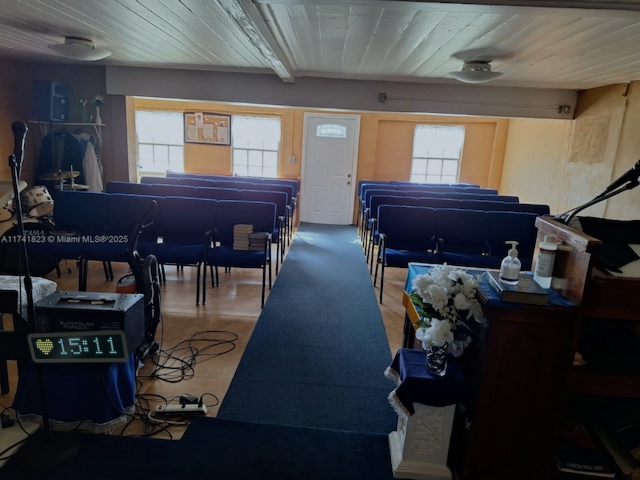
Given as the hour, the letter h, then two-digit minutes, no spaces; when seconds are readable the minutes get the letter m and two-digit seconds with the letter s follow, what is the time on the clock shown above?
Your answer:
15h11
